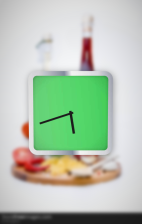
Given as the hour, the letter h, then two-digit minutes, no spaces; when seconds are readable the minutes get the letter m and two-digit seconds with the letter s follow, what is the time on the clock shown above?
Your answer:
5h42
